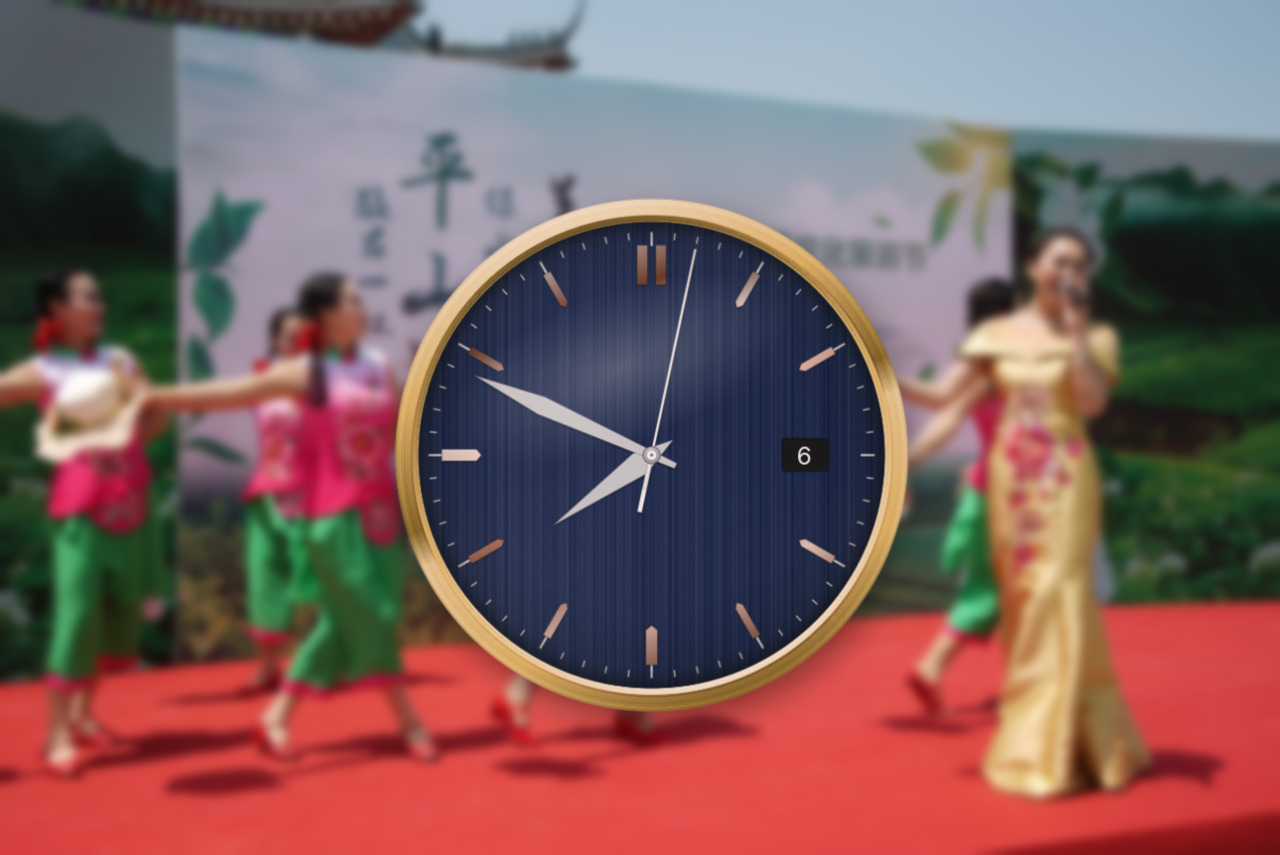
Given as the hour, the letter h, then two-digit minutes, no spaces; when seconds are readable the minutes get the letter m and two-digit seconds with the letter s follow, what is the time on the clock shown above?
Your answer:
7h49m02s
